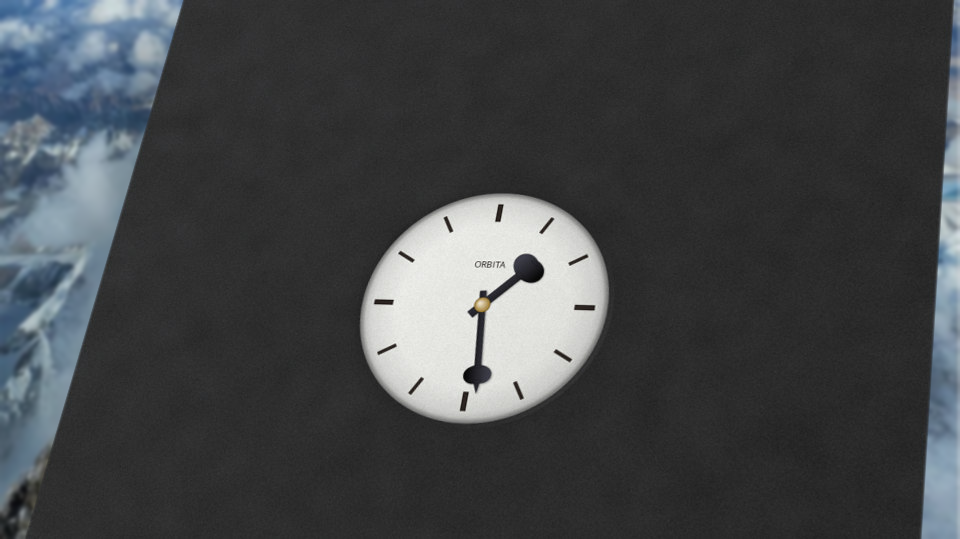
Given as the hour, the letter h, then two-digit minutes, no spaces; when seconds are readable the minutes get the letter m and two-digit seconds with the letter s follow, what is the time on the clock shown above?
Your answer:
1h29
